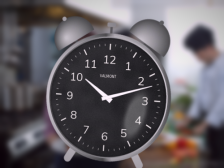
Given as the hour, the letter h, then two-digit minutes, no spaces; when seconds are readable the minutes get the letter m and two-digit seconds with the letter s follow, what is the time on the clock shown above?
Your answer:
10h12
